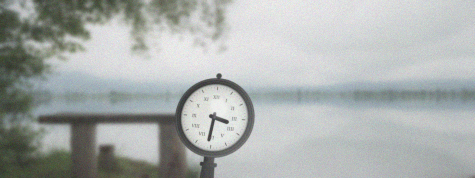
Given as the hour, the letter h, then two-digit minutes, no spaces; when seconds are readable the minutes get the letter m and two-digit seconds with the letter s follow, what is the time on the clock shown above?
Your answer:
3h31
